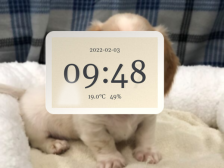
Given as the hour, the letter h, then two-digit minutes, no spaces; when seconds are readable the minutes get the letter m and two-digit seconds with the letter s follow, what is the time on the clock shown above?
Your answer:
9h48
